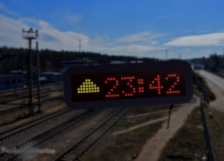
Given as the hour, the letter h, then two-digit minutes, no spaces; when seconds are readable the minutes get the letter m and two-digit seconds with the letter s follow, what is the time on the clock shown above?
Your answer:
23h42
